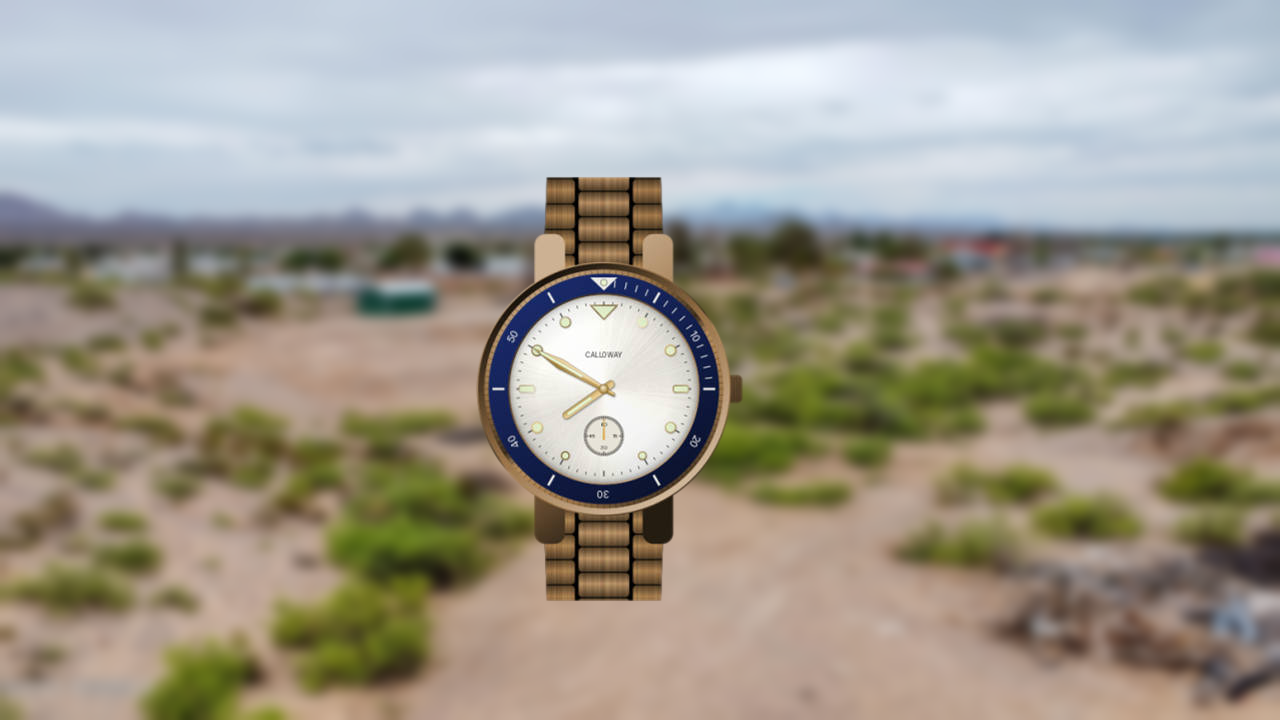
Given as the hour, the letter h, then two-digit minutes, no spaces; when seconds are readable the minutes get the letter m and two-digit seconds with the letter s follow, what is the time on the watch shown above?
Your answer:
7h50
